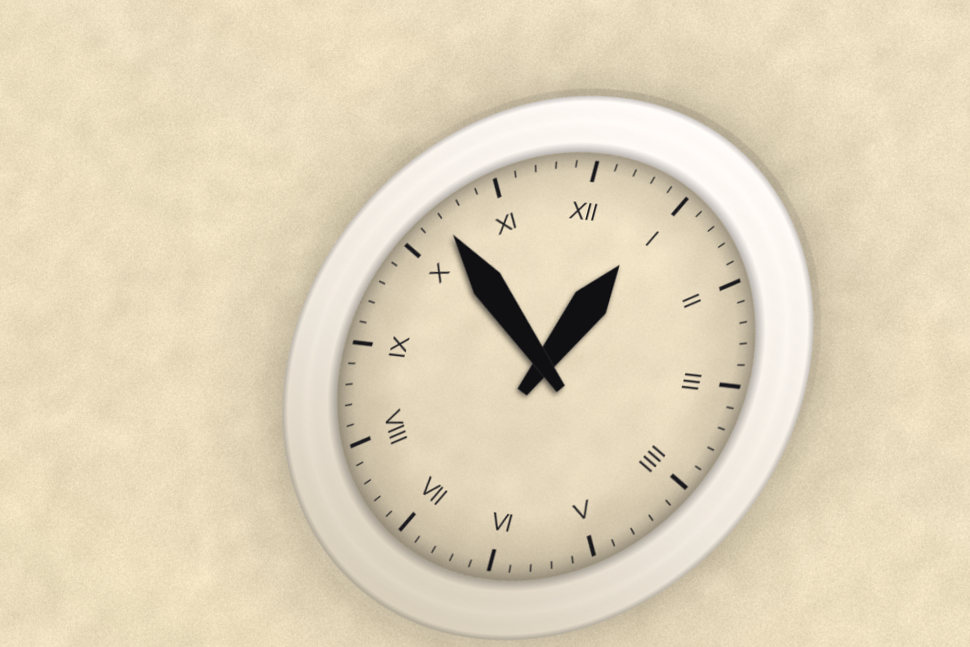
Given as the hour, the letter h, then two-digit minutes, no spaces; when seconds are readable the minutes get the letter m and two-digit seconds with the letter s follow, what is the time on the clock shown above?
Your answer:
12h52
